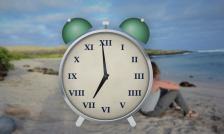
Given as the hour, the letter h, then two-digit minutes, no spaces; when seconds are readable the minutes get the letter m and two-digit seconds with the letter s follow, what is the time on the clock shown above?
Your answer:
6h59
